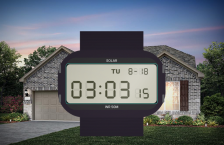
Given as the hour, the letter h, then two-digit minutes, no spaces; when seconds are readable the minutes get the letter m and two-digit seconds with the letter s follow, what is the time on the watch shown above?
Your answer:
3h03m15s
